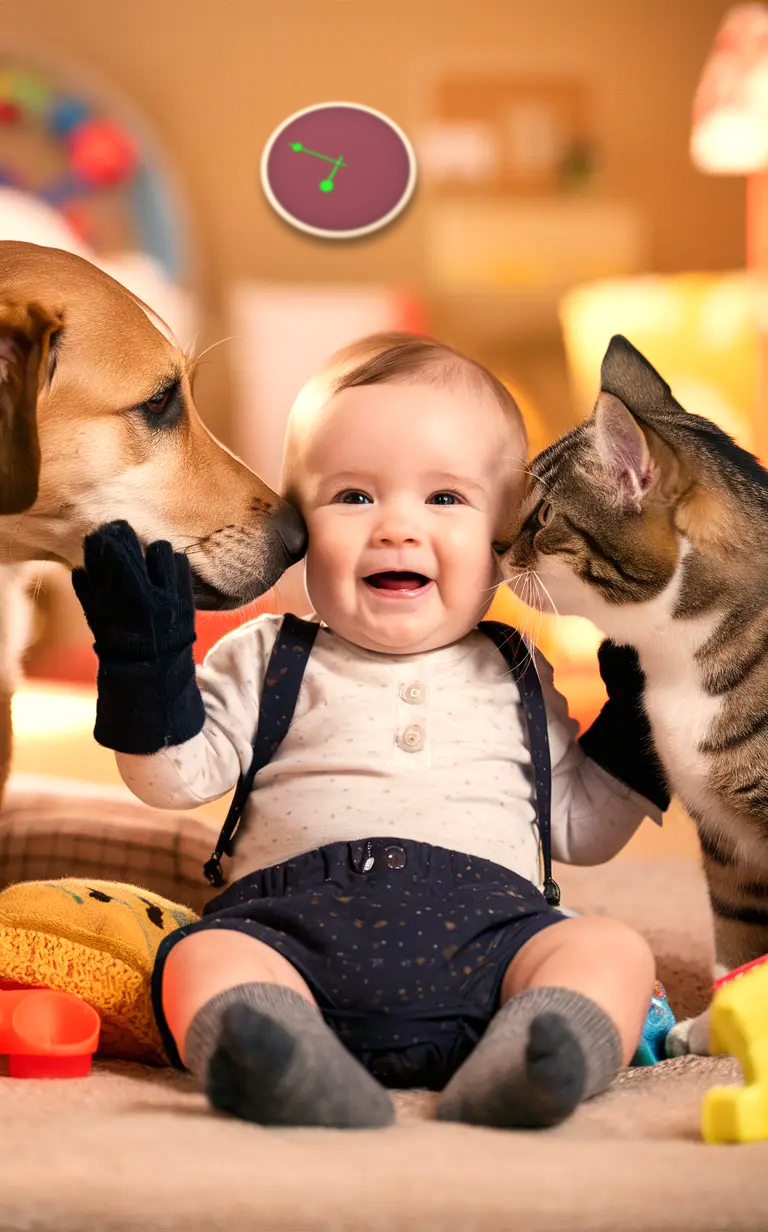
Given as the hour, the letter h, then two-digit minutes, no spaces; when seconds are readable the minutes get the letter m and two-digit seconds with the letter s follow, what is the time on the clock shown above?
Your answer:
6h49
